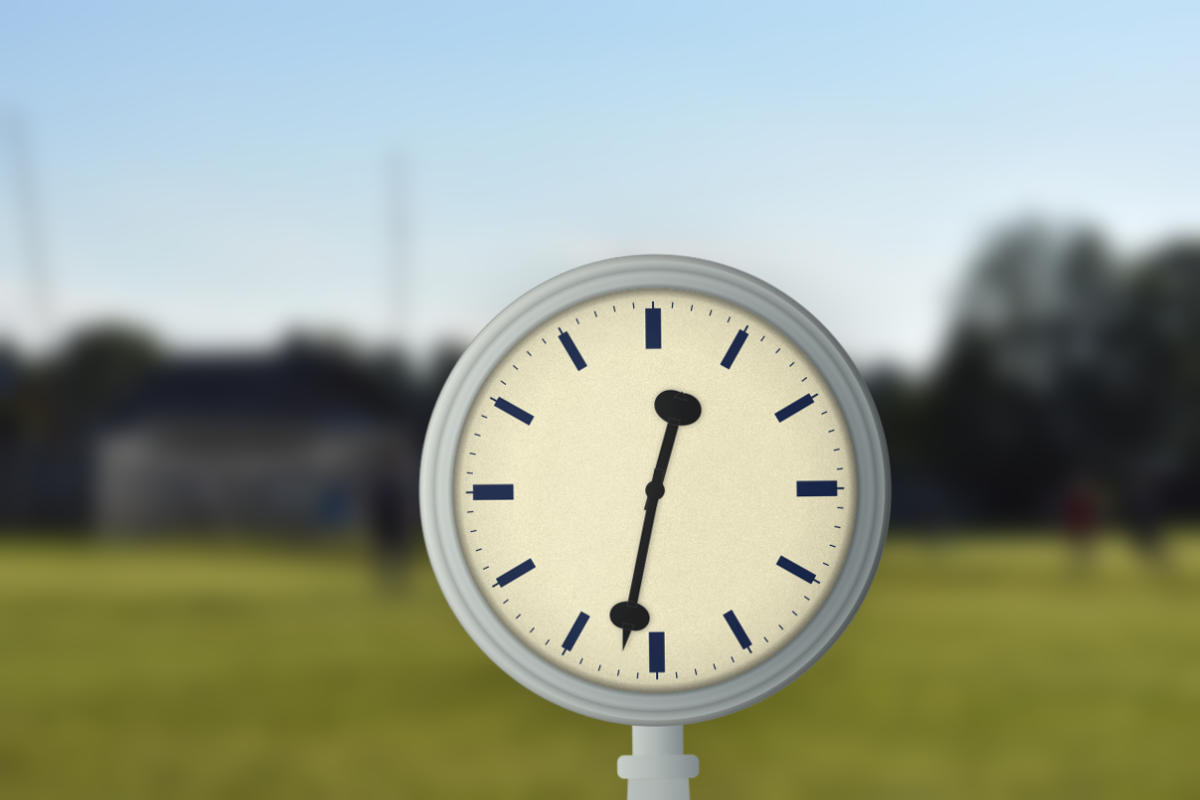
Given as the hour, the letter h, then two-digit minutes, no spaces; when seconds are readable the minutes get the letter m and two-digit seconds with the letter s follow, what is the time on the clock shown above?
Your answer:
12h32
